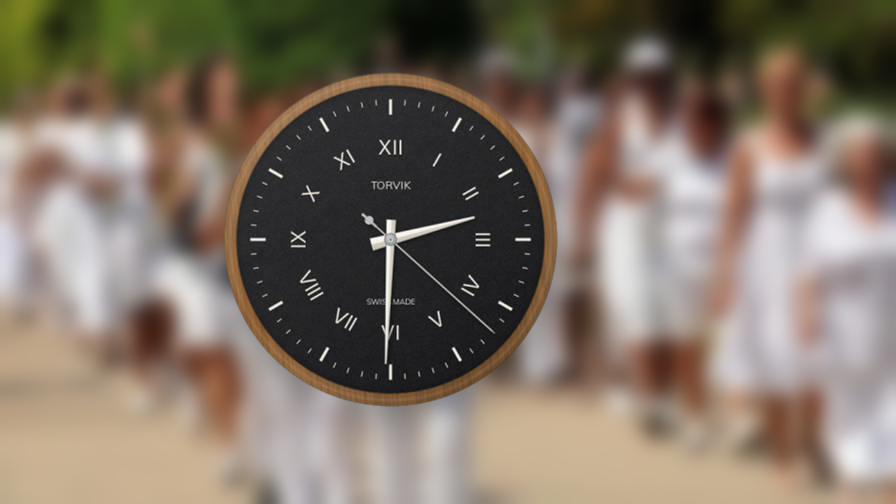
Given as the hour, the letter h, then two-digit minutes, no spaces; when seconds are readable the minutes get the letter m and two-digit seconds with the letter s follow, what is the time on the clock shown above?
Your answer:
2h30m22s
